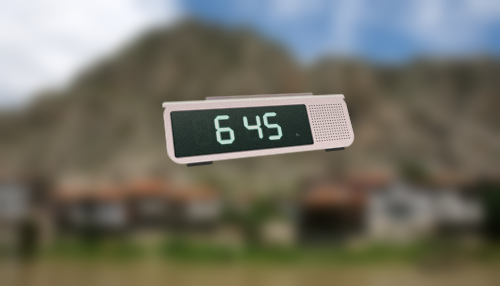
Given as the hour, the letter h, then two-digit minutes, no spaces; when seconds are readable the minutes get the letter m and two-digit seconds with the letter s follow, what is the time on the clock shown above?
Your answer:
6h45
